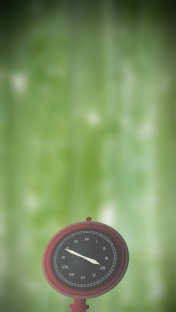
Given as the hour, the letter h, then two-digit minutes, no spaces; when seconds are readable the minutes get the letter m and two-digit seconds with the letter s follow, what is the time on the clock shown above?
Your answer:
3h49
